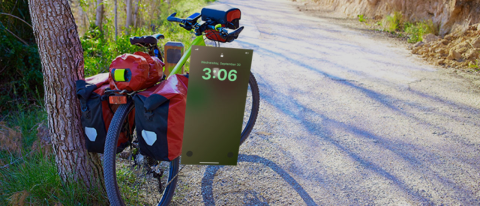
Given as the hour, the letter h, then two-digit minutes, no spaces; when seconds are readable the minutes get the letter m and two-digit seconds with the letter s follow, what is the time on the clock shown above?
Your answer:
3h06
